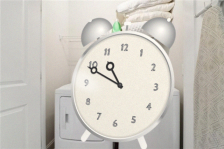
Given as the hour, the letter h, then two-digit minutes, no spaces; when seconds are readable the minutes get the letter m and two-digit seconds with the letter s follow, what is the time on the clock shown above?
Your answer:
10h49
